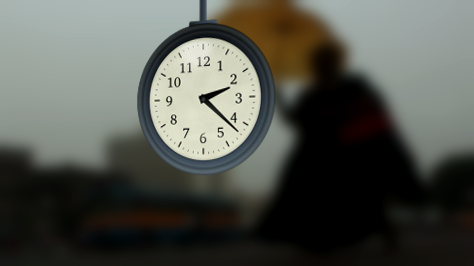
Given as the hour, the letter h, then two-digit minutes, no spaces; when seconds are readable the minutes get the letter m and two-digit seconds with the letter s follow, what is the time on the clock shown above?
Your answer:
2h22
